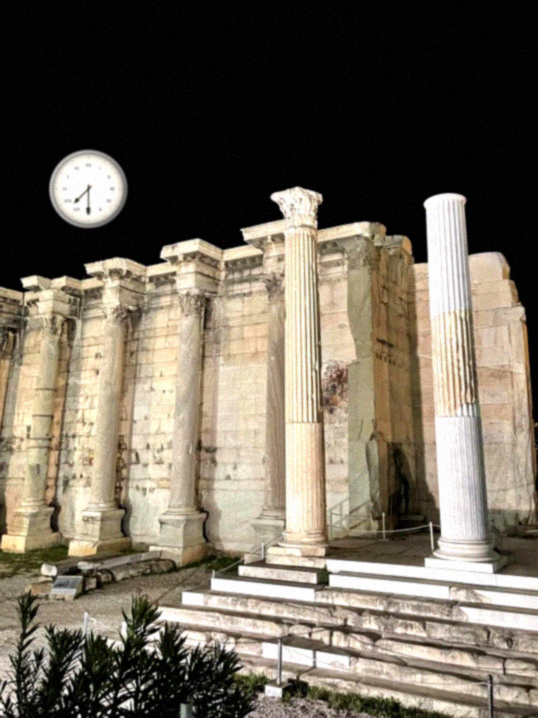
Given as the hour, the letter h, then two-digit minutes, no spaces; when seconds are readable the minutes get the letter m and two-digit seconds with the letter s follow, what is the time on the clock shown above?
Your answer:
7h30
